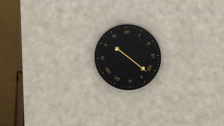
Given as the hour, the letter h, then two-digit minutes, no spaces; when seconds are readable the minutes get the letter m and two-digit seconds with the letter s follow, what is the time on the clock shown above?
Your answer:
10h22
